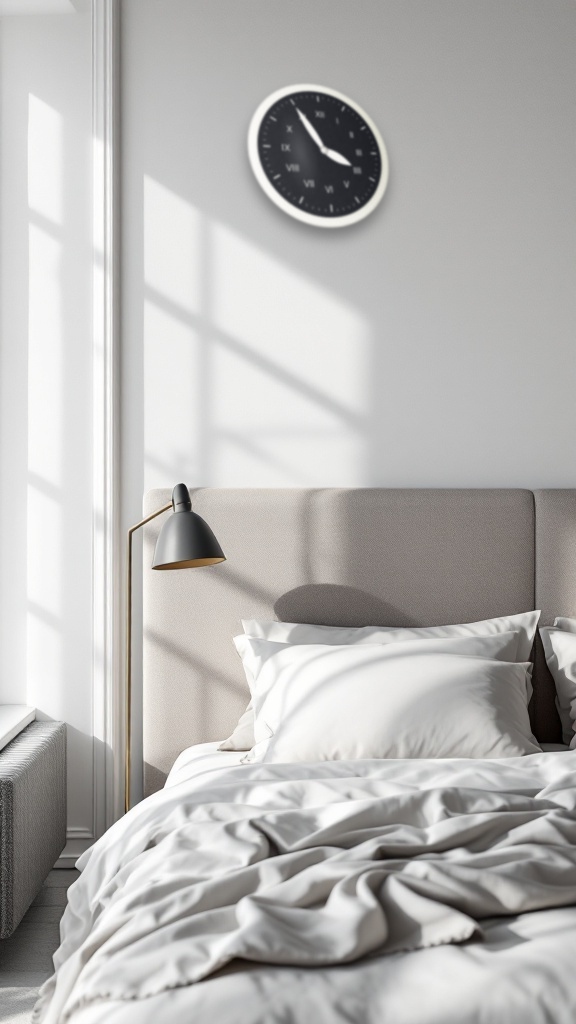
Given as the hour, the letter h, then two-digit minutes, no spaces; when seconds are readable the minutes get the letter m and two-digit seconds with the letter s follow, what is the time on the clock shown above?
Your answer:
3h55
